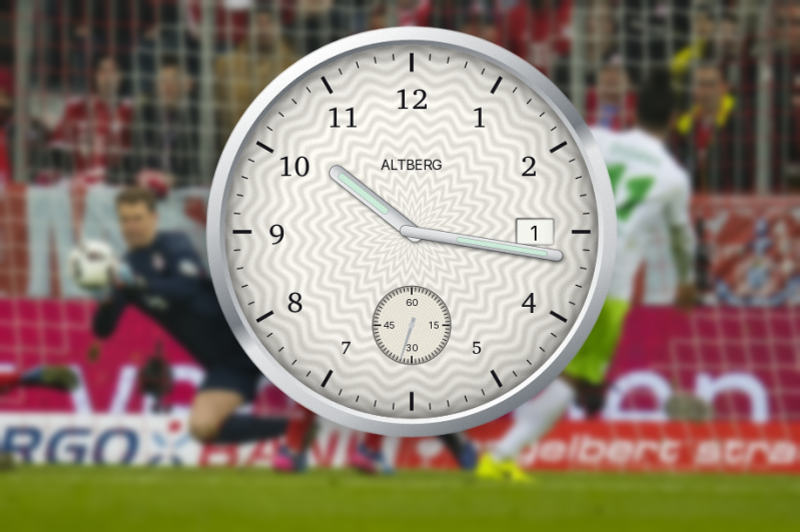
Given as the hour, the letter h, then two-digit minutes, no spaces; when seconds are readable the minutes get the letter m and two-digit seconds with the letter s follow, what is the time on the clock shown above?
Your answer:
10h16m33s
